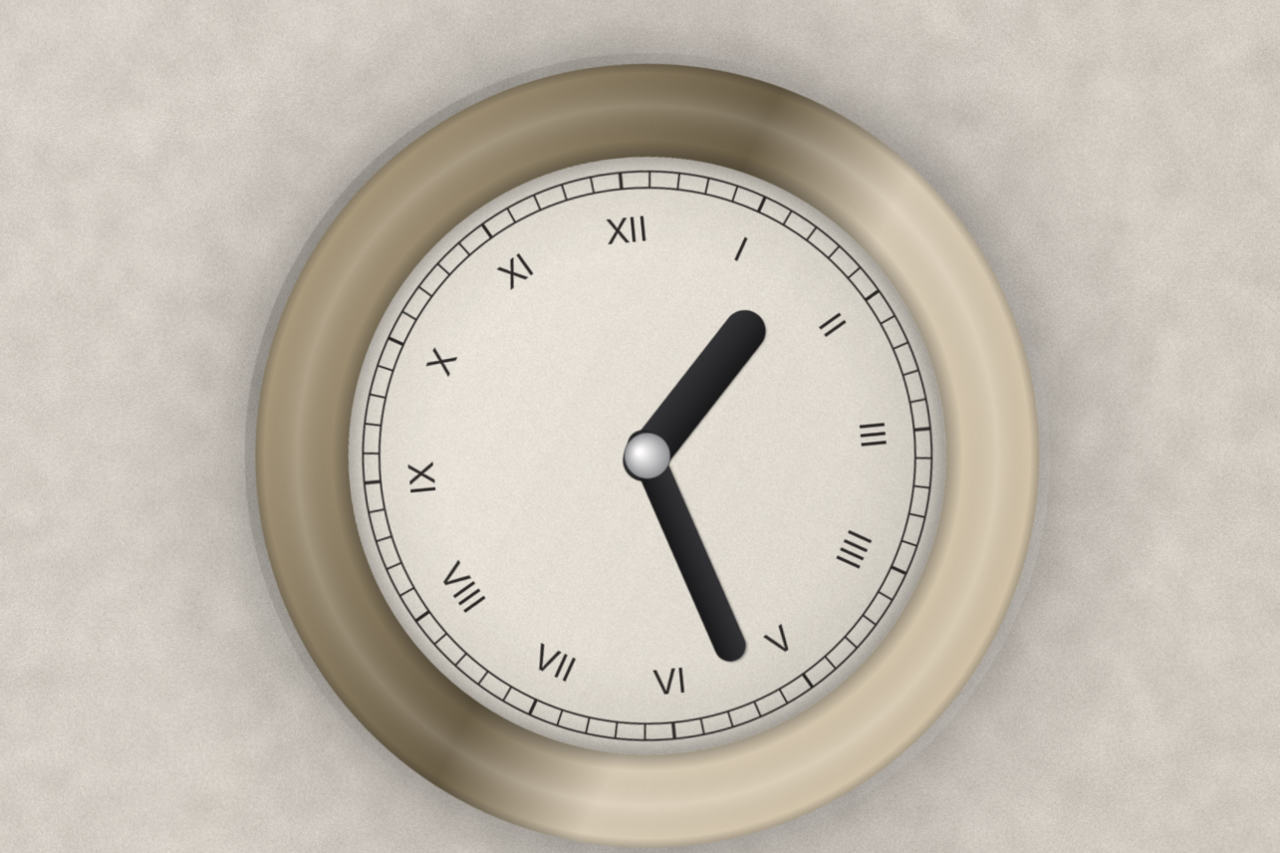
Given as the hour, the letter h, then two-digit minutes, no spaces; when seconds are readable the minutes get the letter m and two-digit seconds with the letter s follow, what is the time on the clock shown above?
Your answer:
1h27
